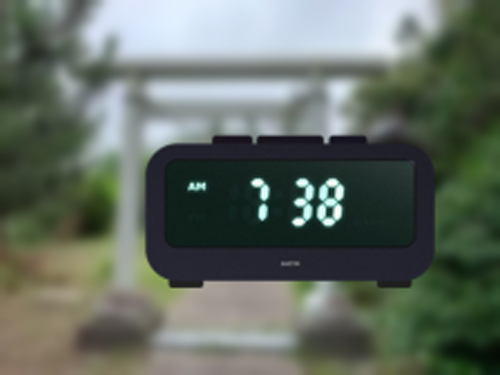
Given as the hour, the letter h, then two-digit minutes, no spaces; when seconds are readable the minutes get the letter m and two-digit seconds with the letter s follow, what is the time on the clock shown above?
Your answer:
7h38
